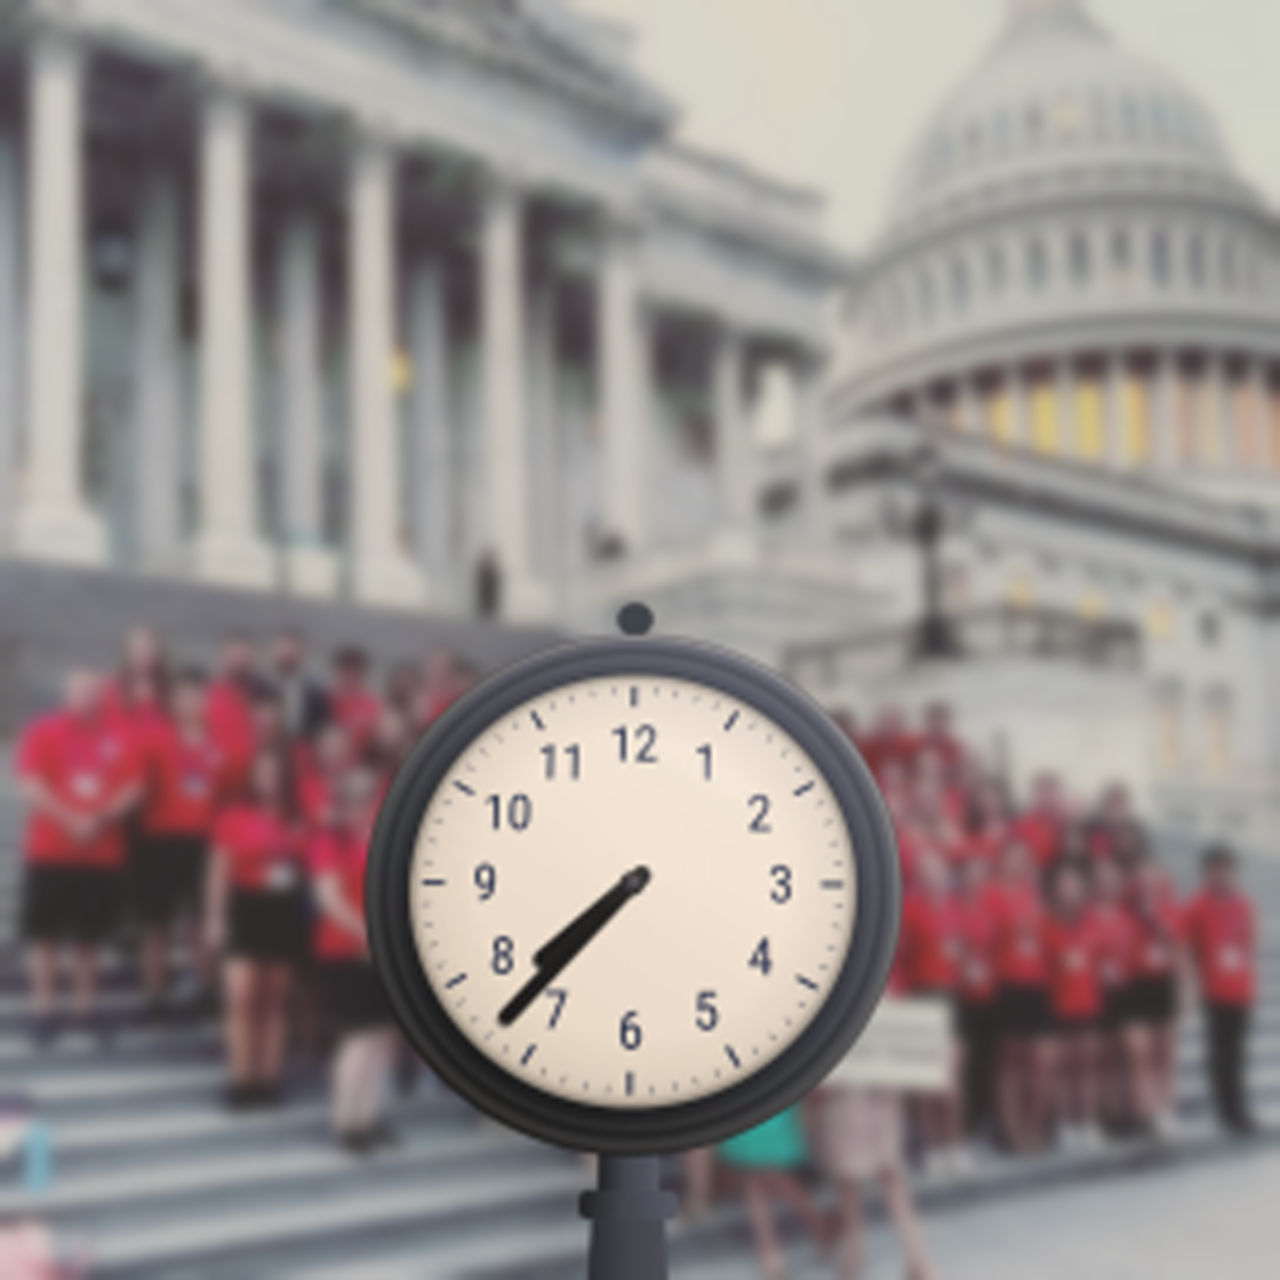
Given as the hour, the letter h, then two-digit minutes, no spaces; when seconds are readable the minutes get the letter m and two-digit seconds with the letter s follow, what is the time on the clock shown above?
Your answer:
7h37
